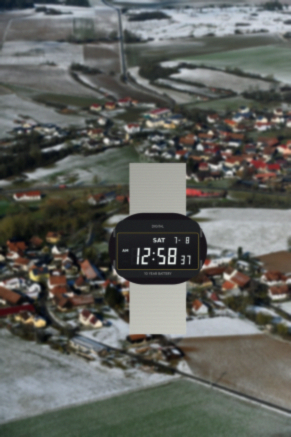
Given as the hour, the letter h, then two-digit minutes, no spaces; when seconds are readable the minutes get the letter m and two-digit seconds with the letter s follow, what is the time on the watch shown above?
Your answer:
12h58
